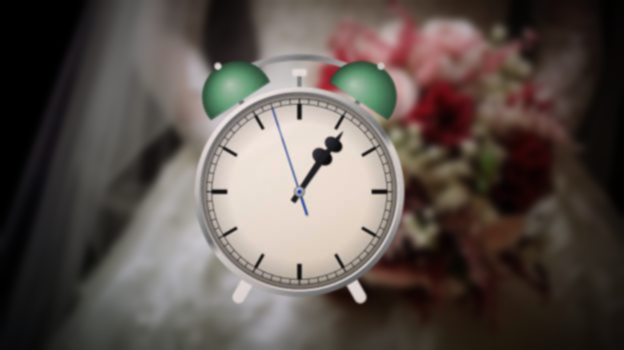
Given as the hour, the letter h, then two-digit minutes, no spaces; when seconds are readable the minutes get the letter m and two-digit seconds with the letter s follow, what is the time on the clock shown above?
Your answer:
1h05m57s
